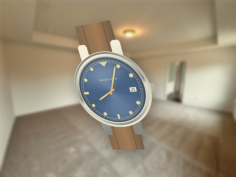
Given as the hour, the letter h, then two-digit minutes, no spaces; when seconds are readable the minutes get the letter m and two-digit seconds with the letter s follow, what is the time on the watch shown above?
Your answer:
8h04
